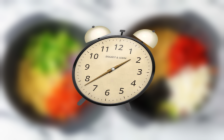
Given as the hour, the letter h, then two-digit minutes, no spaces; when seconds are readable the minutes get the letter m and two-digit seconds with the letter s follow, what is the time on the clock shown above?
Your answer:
1h38
